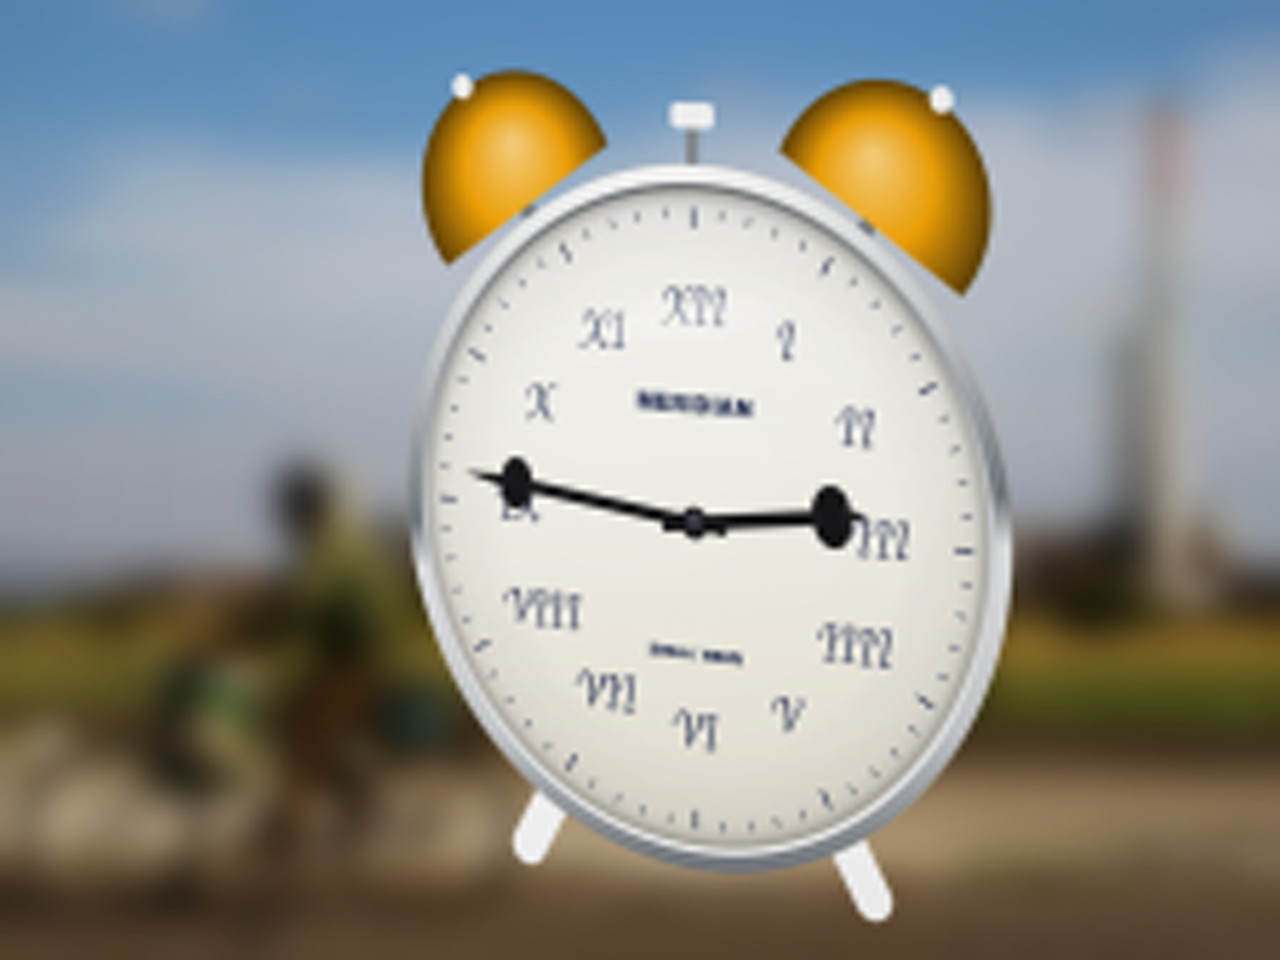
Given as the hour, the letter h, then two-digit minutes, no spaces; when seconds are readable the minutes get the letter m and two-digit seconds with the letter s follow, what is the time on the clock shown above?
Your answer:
2h46
